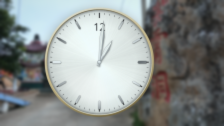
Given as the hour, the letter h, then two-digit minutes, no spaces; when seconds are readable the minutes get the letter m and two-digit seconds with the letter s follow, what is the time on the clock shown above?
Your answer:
1h01
